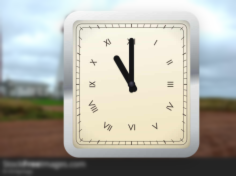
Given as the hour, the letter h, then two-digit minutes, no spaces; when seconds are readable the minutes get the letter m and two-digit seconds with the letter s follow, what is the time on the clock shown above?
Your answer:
11h00
